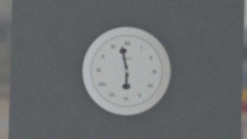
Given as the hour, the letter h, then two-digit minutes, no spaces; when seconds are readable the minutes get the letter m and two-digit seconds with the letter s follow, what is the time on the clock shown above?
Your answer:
5h58
